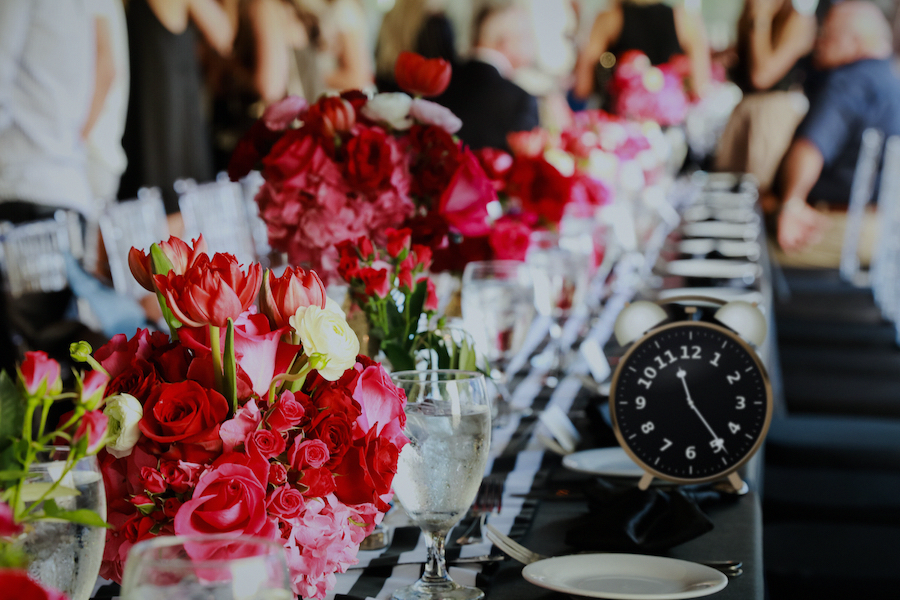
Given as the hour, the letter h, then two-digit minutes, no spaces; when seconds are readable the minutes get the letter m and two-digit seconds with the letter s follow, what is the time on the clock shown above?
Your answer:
11h24
